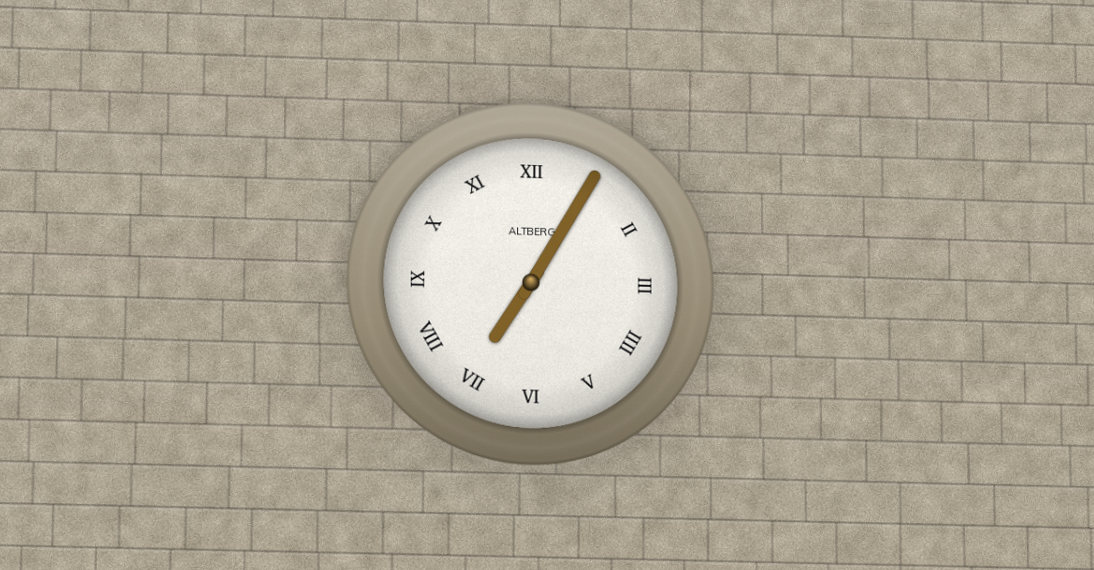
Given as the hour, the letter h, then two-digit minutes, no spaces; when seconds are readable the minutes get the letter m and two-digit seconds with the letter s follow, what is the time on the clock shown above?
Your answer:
7h05
